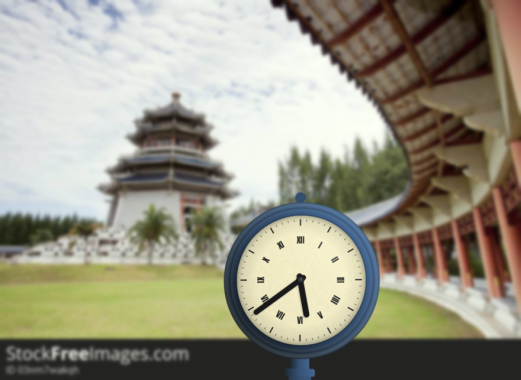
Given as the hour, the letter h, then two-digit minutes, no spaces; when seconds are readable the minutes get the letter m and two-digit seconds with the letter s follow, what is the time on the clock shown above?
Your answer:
5h39
